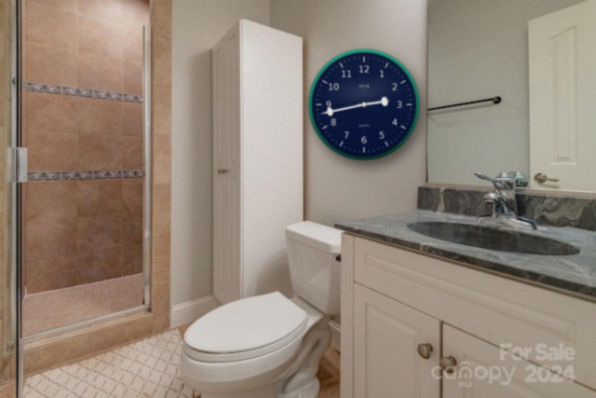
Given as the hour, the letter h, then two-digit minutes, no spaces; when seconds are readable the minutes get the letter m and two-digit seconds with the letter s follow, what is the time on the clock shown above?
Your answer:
2h43
